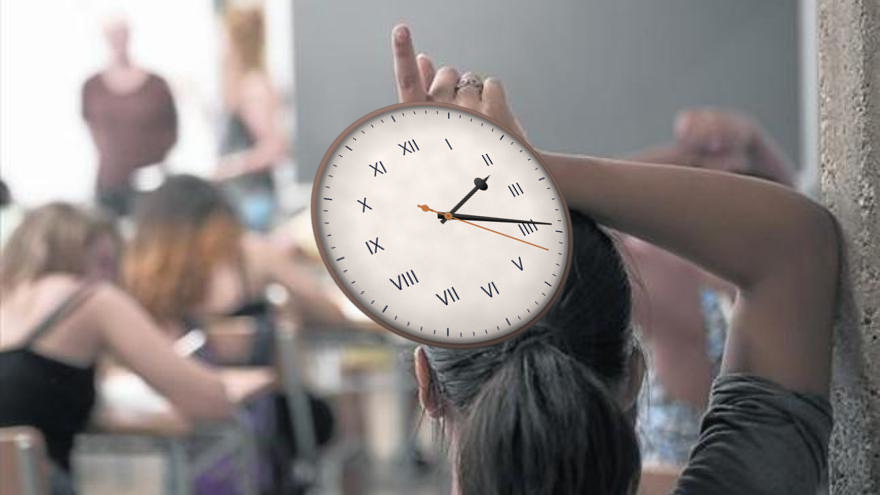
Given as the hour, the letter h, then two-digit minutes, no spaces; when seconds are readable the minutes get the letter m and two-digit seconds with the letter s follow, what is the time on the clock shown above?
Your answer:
2h19m22s
